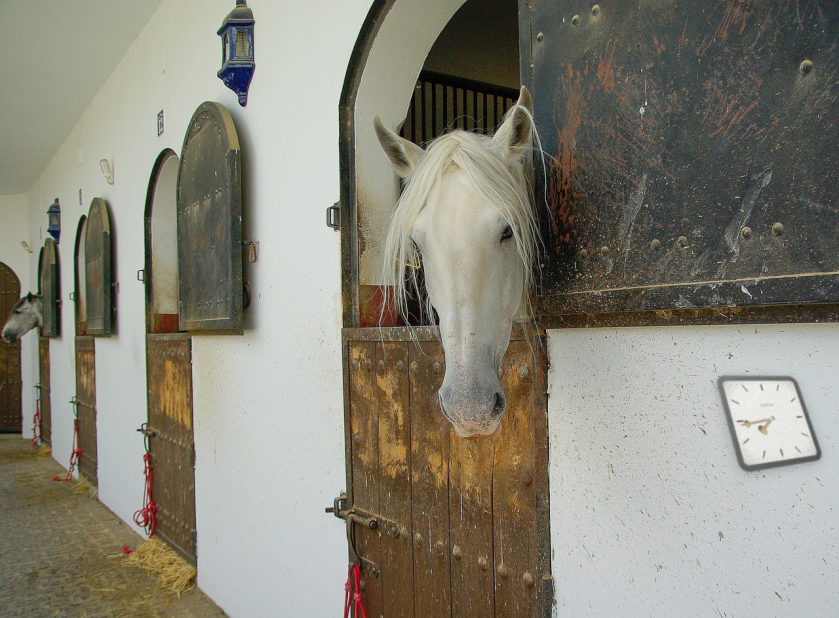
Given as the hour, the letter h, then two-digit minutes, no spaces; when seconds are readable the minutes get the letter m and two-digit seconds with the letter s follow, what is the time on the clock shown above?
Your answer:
7h44
